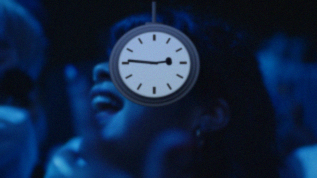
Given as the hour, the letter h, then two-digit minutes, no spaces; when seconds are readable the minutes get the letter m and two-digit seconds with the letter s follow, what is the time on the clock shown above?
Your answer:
2h46
